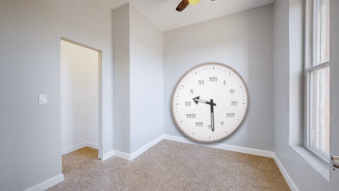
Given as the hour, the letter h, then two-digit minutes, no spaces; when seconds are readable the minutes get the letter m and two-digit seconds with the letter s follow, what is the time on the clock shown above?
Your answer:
9h29
